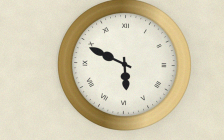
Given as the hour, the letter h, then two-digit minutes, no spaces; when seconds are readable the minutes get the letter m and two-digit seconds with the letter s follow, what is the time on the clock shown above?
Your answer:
5h49
